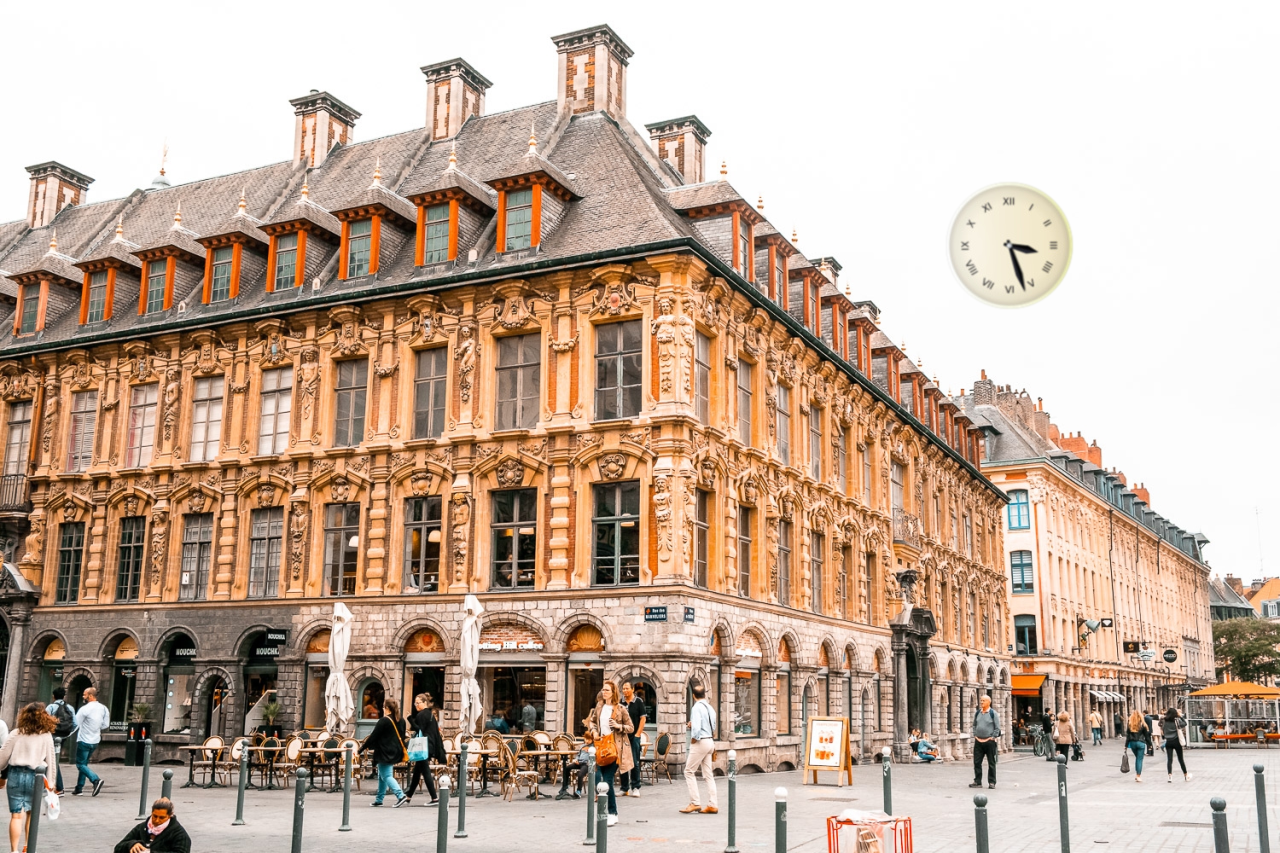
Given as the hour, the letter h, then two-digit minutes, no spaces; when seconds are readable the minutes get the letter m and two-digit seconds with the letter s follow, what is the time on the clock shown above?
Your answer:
3h27
